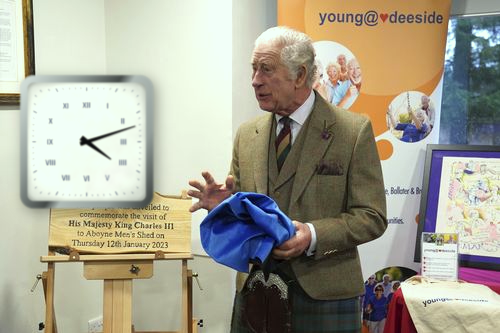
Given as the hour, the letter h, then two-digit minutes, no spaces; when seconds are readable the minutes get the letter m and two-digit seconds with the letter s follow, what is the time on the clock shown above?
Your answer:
4h12
